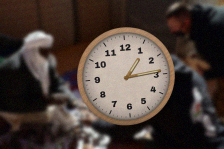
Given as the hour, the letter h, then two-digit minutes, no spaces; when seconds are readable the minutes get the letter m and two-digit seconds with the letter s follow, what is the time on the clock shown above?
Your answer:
1h14
